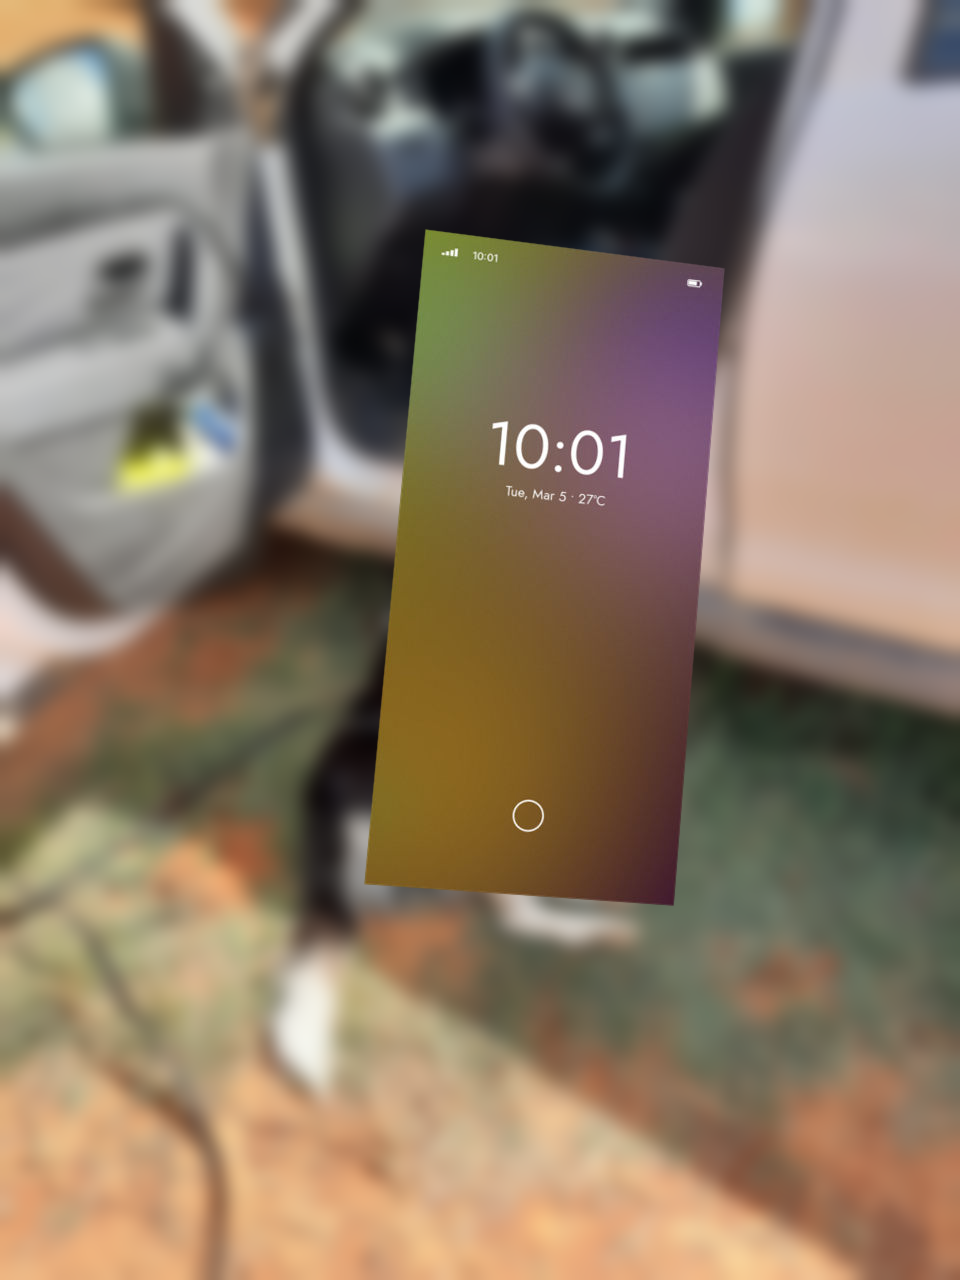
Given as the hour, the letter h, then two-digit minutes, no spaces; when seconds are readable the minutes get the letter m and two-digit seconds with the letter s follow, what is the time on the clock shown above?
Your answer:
10h01
